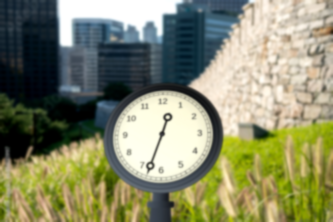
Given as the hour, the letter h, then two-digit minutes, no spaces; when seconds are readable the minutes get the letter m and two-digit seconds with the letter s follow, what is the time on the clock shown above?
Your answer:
12h33
